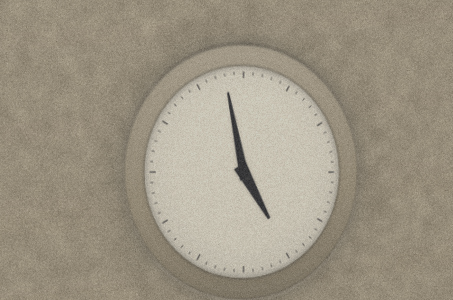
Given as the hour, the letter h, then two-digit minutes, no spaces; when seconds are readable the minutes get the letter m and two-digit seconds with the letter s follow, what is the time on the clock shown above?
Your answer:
4h58
